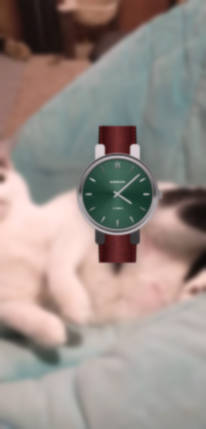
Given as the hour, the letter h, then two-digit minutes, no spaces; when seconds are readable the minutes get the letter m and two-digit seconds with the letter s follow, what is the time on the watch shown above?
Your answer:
4h08
